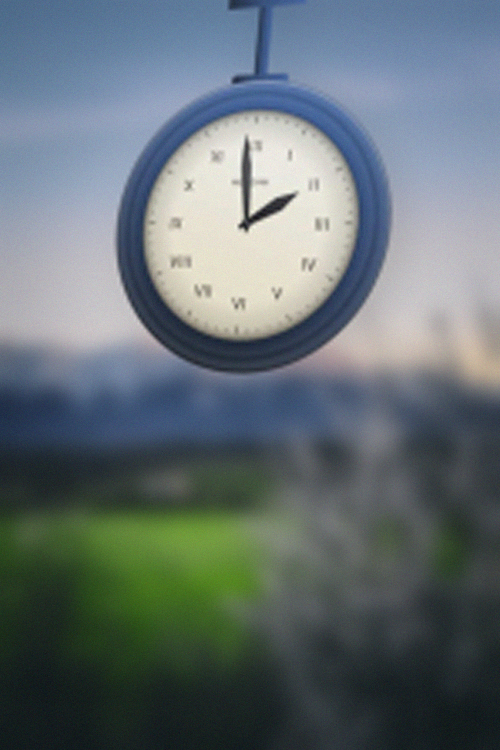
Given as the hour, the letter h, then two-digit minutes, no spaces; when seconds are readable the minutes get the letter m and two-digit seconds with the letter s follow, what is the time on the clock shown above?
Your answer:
1h59
